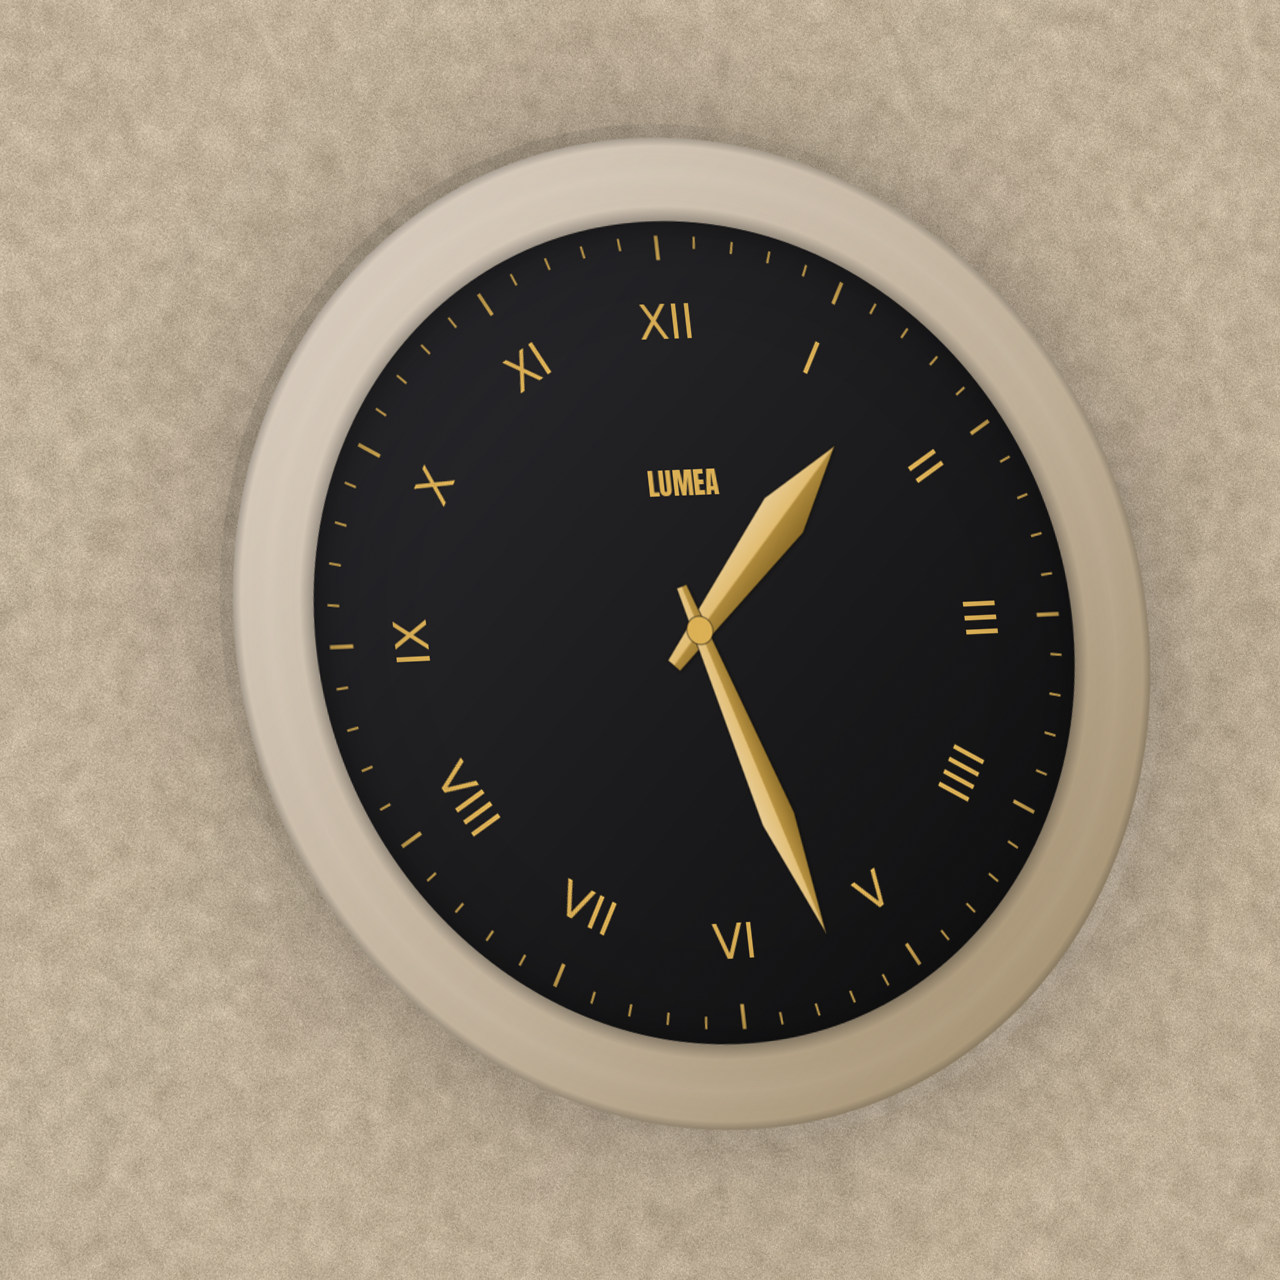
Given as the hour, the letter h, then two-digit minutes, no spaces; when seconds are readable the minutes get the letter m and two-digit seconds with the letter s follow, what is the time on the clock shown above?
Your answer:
1h27
